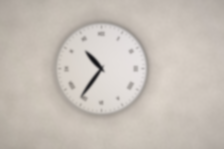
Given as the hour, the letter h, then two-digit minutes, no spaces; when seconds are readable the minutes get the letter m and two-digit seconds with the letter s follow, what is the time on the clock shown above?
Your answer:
10h36
